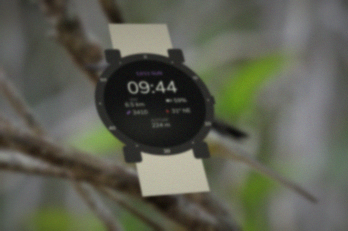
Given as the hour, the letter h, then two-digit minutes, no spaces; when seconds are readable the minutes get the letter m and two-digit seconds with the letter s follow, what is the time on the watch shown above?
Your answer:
9h44
